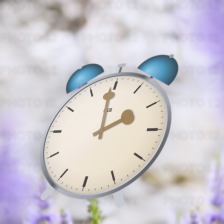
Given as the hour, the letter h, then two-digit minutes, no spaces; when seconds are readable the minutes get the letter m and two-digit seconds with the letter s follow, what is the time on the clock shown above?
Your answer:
1h59
